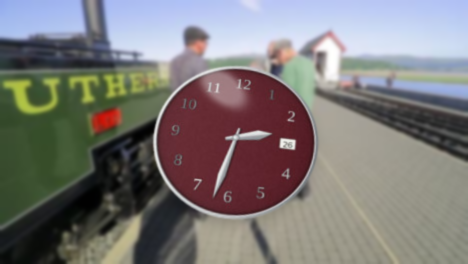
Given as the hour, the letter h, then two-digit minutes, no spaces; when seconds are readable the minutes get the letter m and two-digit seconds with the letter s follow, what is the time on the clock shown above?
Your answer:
2h32
